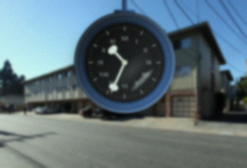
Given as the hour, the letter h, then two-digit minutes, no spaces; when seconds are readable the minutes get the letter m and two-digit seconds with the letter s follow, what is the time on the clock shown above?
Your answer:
10h34
